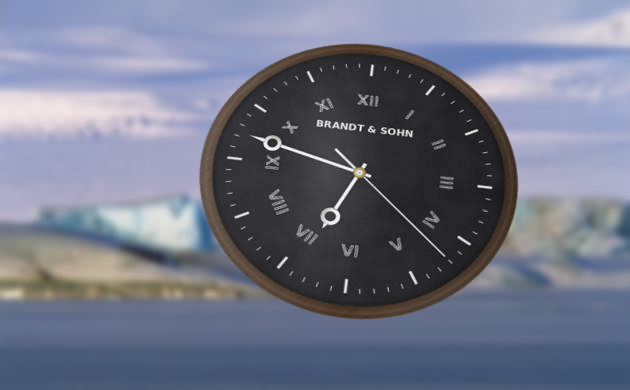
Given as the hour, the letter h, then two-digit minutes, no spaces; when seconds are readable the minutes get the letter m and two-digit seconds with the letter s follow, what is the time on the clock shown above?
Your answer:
6h47m22s
